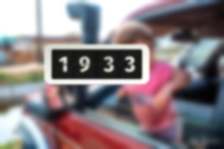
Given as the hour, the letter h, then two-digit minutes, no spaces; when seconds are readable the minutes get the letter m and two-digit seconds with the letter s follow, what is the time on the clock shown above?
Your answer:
19h33
